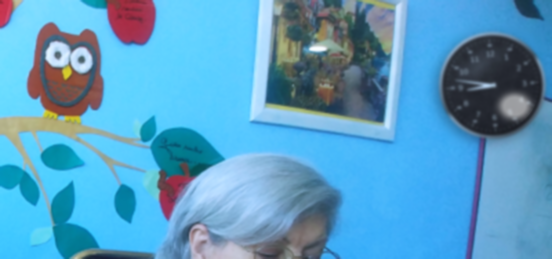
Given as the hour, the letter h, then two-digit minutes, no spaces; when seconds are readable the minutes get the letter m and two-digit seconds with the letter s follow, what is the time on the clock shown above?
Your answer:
8h47
